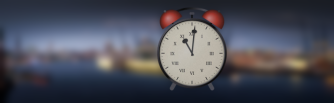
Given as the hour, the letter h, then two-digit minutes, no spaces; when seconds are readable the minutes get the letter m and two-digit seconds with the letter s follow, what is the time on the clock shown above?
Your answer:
11h01
